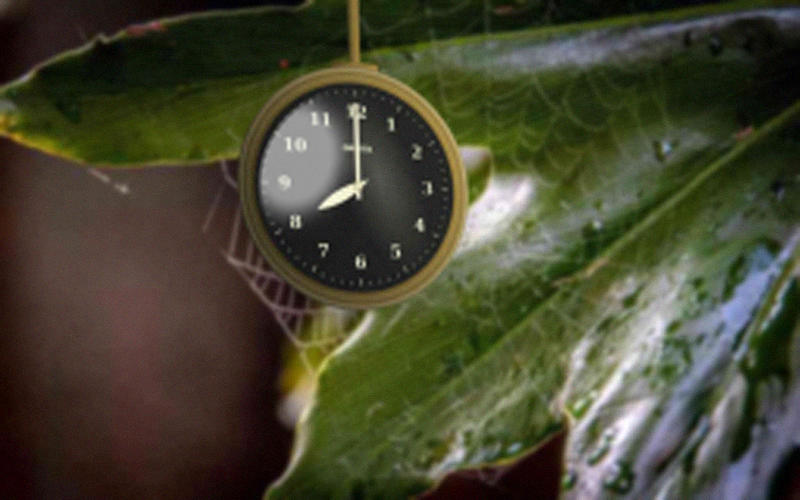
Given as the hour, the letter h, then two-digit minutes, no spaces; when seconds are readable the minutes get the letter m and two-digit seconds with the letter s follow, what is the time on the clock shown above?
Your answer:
8h00
